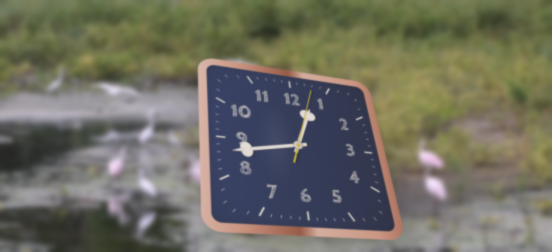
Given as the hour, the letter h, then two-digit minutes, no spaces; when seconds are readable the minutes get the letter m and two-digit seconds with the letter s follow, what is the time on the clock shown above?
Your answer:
12h43m03s
